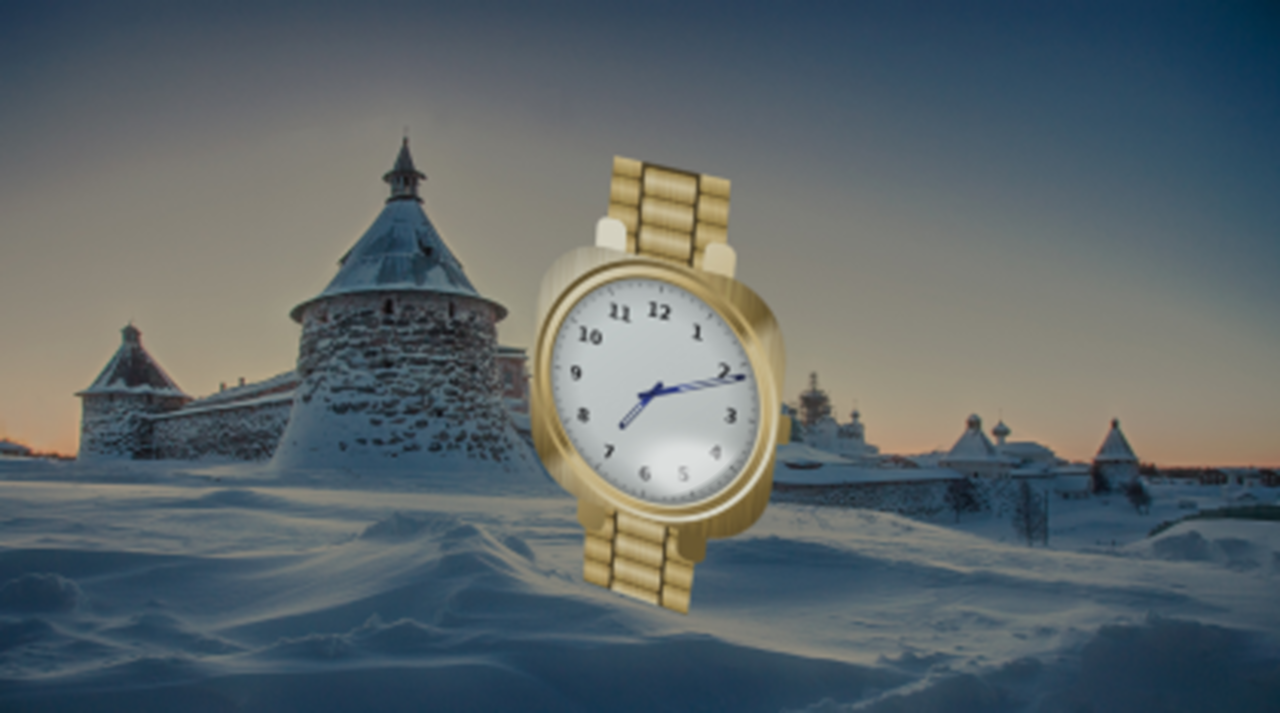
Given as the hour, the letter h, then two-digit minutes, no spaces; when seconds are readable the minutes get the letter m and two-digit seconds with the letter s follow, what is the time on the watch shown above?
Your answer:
7h11
